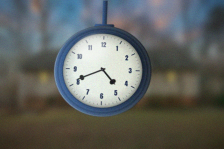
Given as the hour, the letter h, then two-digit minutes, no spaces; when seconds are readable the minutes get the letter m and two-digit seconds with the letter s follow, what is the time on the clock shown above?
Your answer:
4h41
